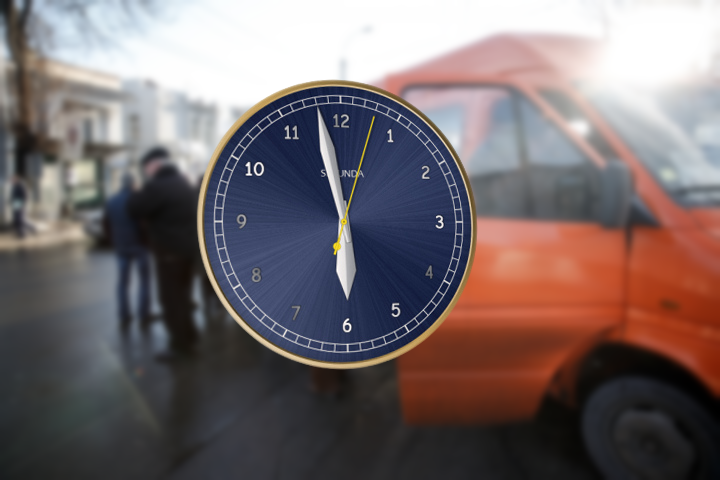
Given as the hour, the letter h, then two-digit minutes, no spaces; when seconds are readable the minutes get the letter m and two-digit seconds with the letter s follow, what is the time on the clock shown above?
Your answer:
5h58m03s
